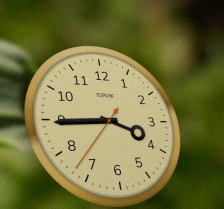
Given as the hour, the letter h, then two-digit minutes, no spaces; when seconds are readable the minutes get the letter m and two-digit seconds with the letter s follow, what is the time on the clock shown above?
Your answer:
3h44m37s
